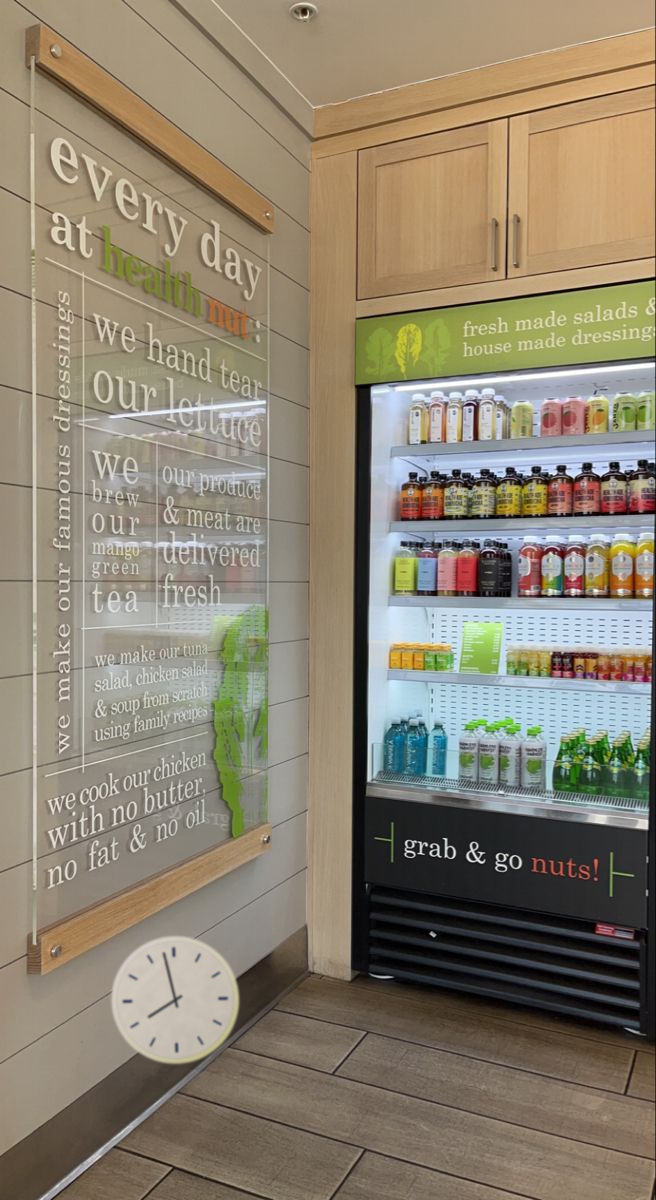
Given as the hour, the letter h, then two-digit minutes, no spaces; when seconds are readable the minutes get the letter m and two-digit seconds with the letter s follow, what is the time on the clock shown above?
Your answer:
7h58
